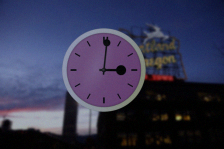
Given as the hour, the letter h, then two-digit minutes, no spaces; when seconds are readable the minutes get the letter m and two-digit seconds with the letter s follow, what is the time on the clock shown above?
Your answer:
3h01
